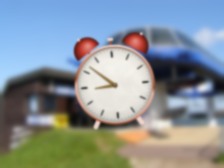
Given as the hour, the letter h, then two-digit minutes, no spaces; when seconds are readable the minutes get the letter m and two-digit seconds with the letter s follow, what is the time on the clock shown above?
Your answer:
8h52
